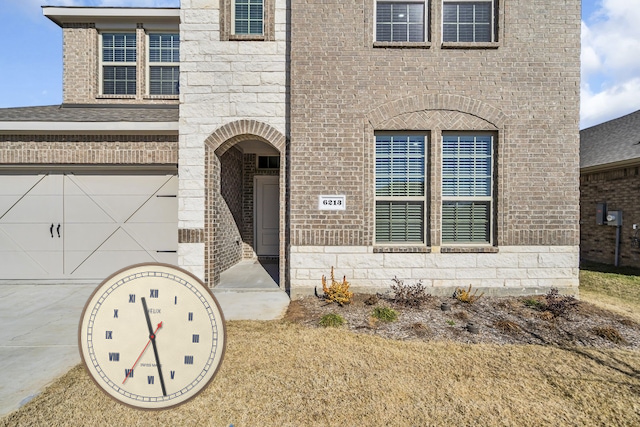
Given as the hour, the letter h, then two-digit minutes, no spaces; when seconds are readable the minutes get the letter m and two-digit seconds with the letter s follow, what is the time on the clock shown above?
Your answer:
11h27m35s
